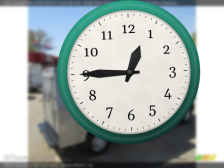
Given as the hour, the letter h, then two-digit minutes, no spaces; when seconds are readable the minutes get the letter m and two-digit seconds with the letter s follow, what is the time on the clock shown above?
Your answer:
12h45
